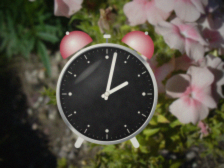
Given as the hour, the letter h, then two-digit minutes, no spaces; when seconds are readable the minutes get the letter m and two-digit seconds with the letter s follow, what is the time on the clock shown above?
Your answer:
2h02
